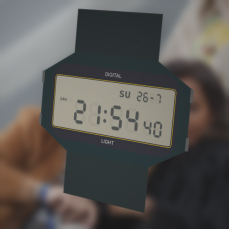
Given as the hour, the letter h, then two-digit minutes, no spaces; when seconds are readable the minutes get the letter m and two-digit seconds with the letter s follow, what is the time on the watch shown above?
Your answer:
21h54m40s
